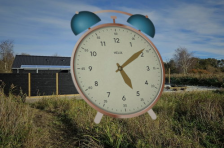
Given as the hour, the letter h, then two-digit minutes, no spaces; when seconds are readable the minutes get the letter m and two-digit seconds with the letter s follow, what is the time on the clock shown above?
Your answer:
5h09
